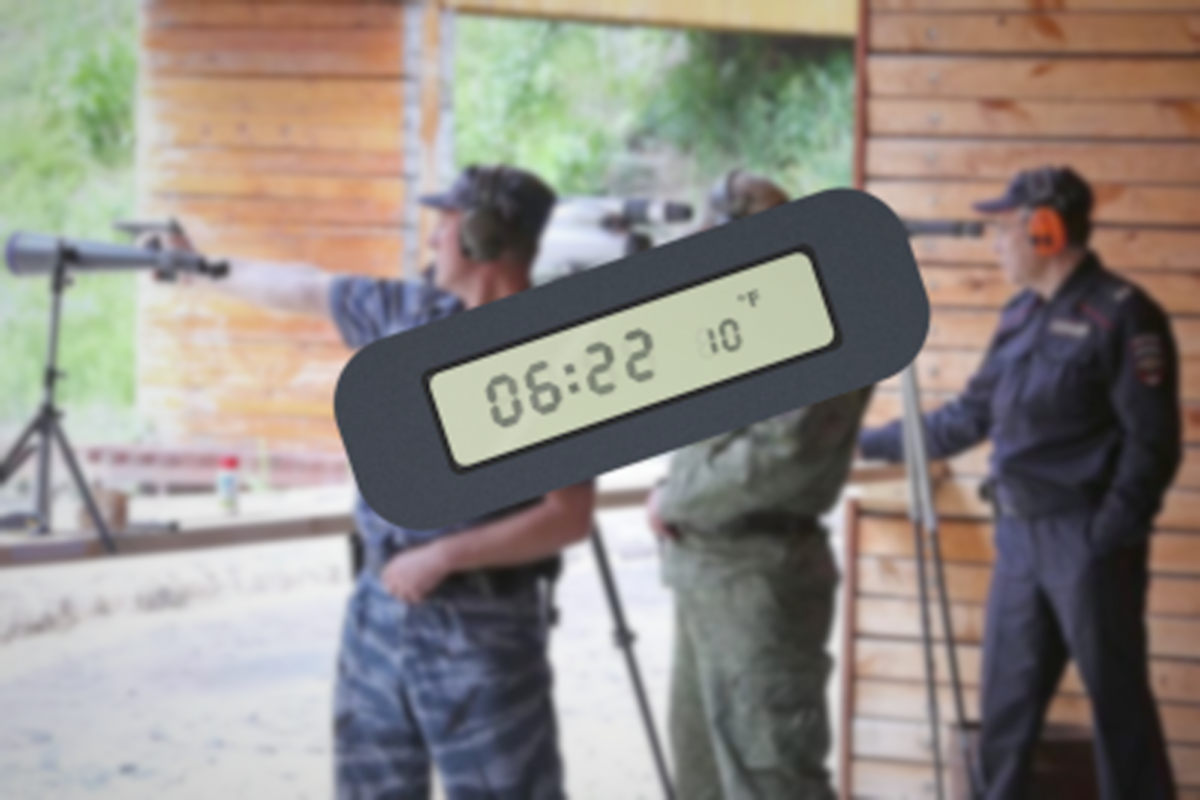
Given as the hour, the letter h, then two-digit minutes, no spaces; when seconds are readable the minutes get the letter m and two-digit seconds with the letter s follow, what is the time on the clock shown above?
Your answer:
6h22
